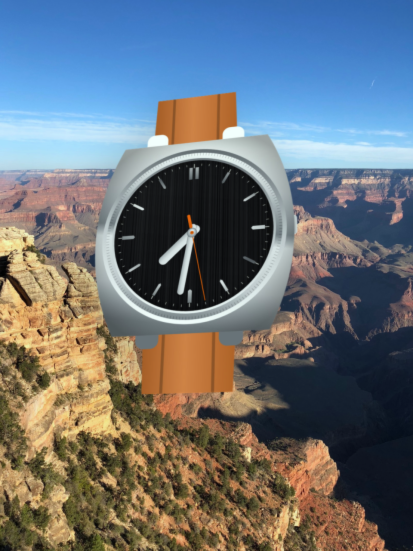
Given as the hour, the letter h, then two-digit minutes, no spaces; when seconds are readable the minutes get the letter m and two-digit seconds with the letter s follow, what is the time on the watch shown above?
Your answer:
7h31m28s
